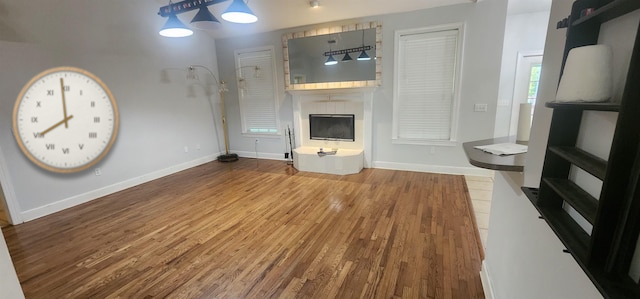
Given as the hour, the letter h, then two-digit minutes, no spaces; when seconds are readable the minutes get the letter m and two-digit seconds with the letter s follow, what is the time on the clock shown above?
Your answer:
7h59
